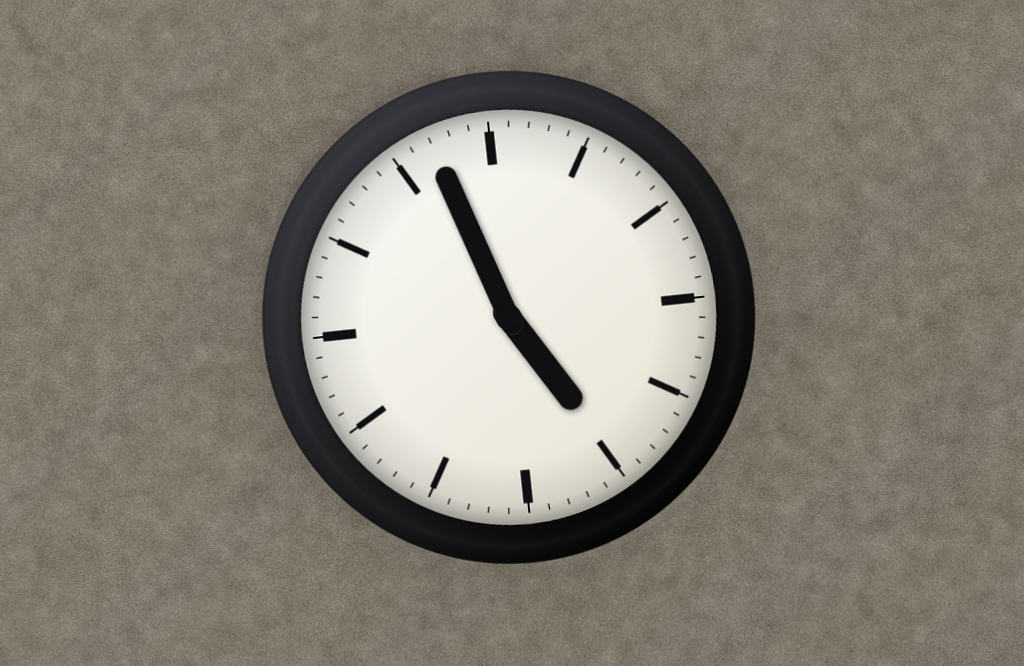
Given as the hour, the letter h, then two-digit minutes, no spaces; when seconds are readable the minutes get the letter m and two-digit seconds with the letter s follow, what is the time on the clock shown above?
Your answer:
4h57
